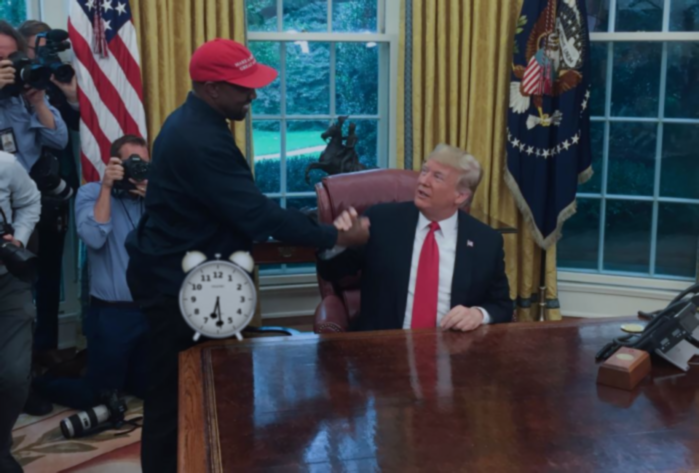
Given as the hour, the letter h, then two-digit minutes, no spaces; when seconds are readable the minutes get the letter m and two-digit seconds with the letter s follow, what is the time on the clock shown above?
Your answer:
6h29
